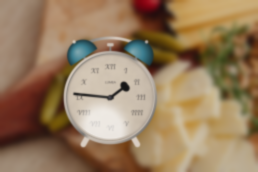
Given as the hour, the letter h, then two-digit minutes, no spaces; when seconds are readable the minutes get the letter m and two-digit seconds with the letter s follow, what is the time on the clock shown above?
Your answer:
1h46
